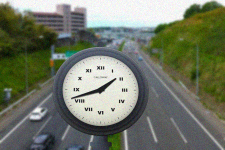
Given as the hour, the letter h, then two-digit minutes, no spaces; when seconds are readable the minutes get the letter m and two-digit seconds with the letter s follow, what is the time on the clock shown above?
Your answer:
1h42
